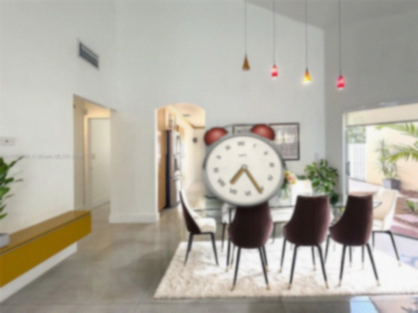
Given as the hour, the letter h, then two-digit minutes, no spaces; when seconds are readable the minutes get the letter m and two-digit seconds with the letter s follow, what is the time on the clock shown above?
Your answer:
7h26
